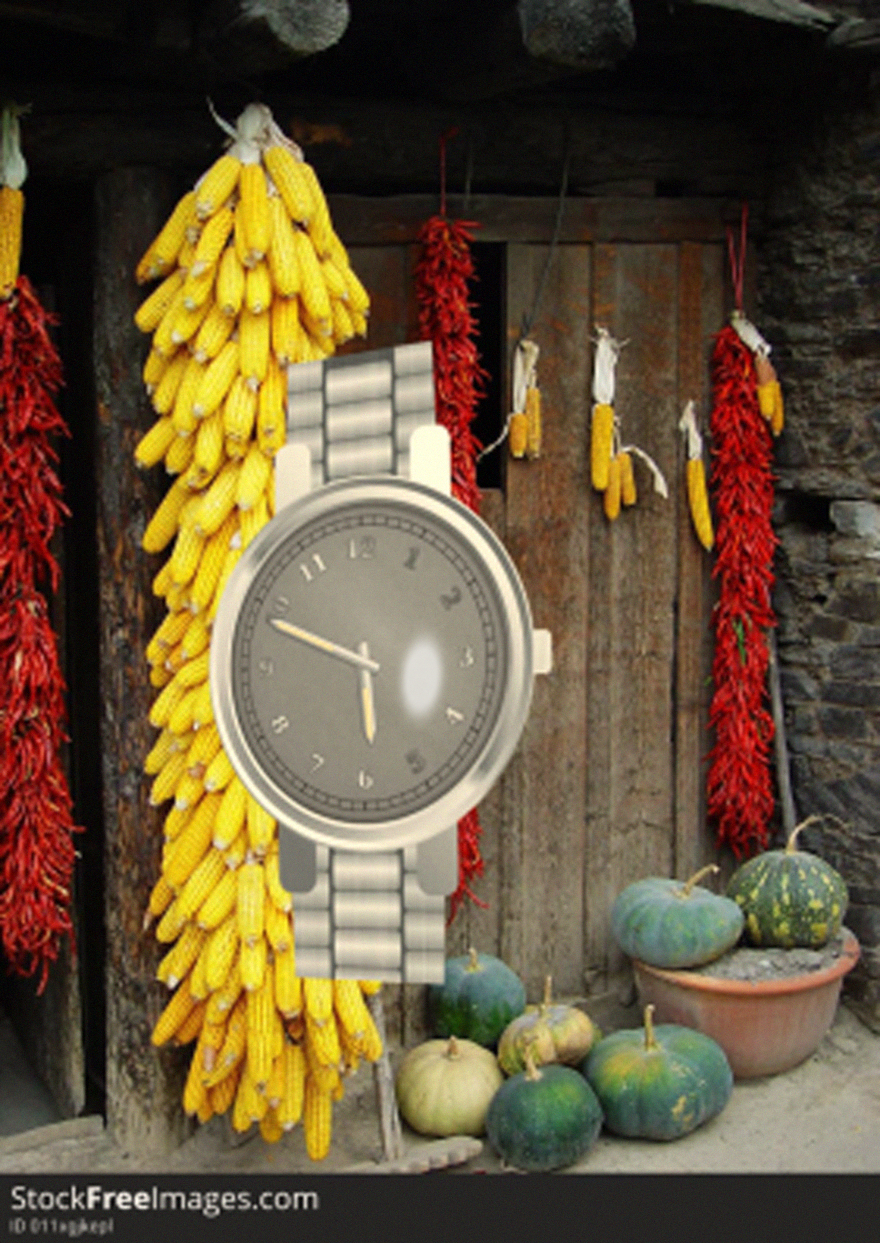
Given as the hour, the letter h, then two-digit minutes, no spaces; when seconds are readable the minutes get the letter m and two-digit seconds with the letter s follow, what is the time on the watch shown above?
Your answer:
5h49
